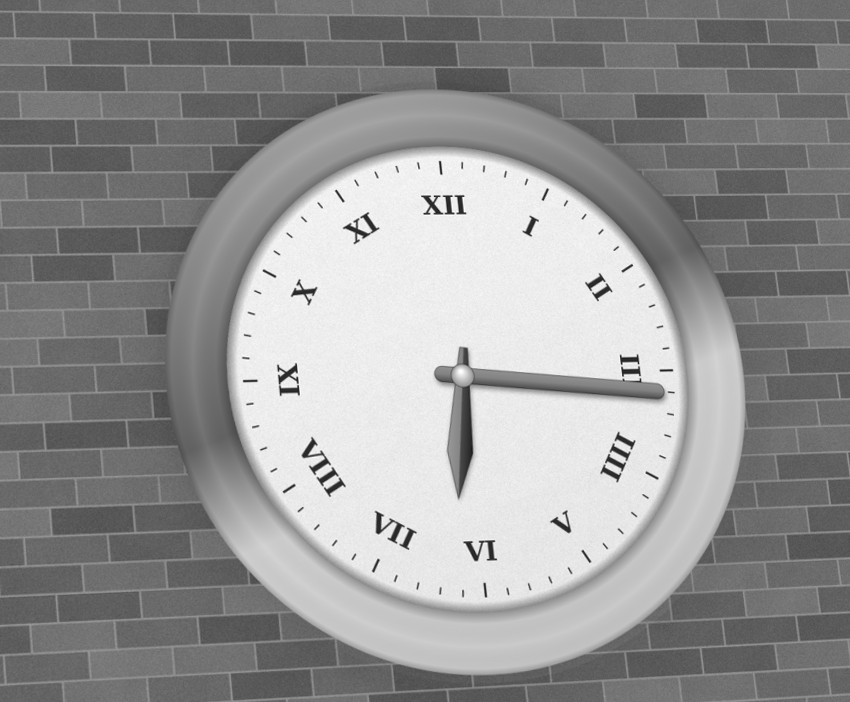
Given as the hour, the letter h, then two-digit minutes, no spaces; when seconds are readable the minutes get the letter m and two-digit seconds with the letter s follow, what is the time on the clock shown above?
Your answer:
6h16
